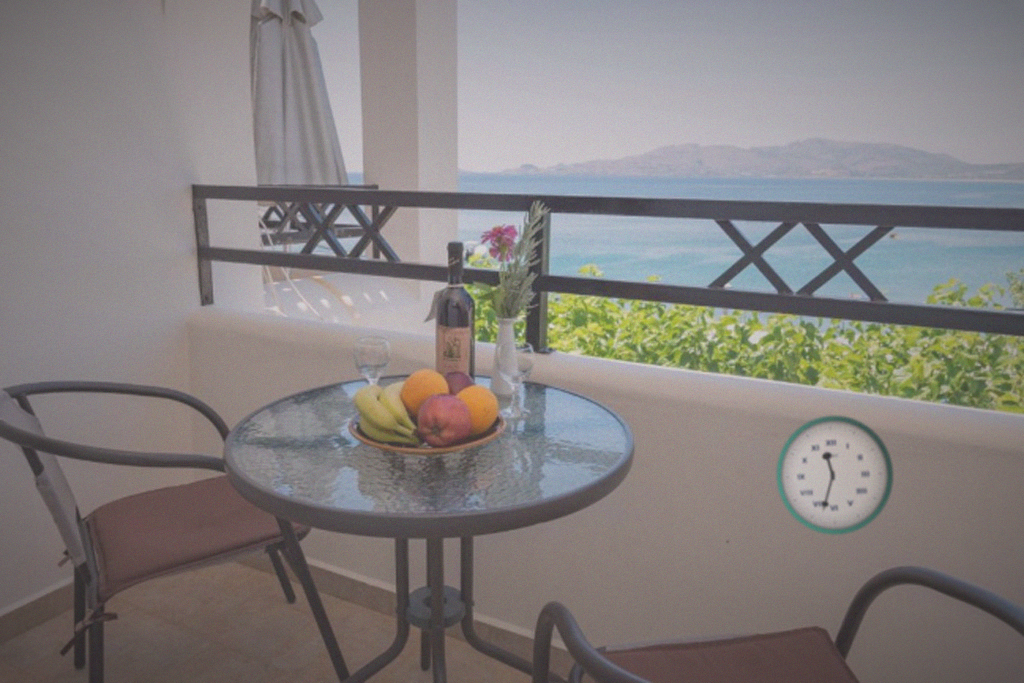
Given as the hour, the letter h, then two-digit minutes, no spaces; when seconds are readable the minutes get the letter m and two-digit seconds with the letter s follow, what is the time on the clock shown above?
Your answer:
11h33
